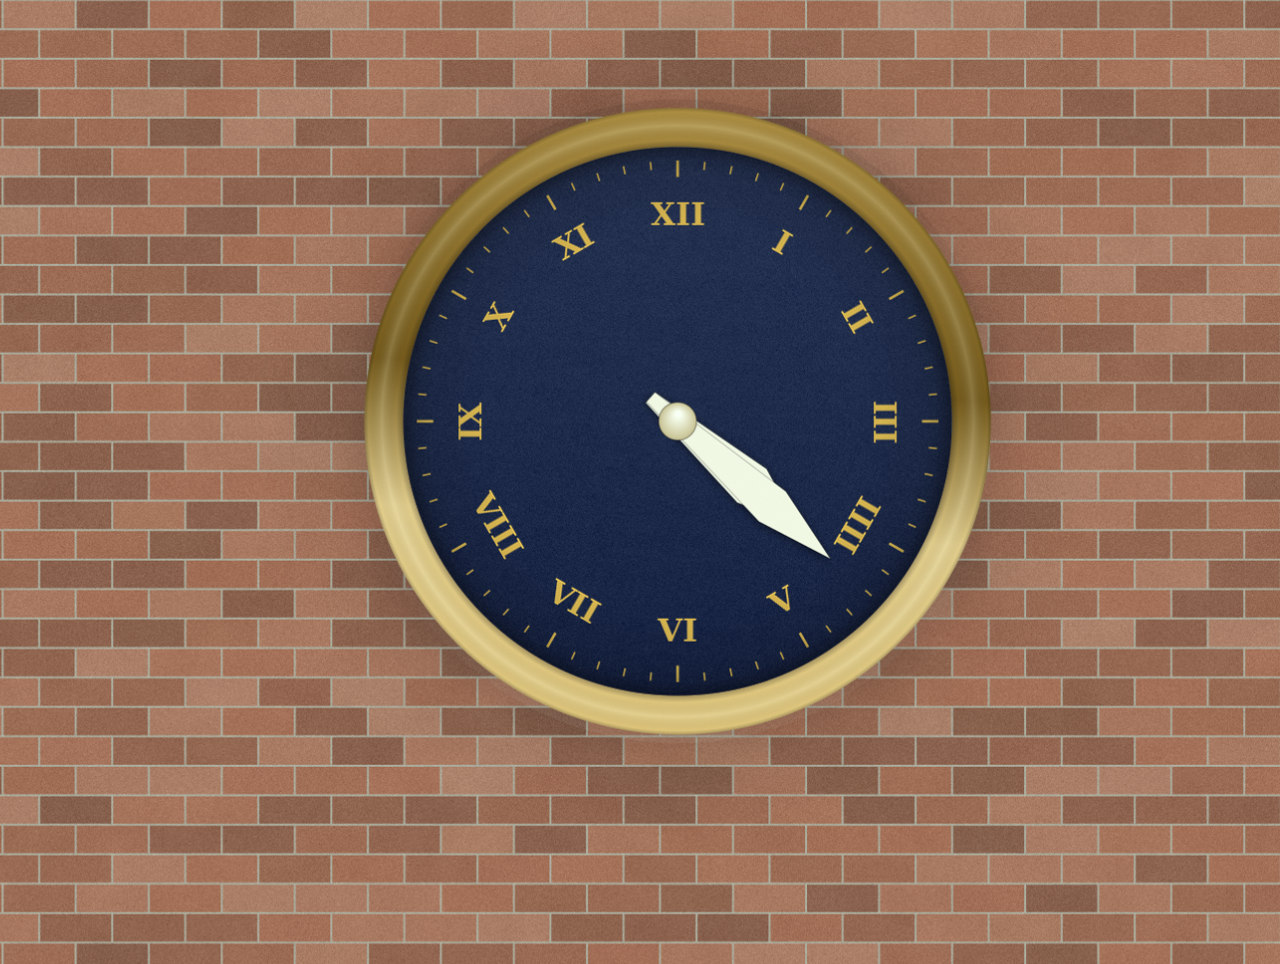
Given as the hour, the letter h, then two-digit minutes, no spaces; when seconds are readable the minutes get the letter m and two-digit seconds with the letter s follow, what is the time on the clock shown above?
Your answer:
4h22
